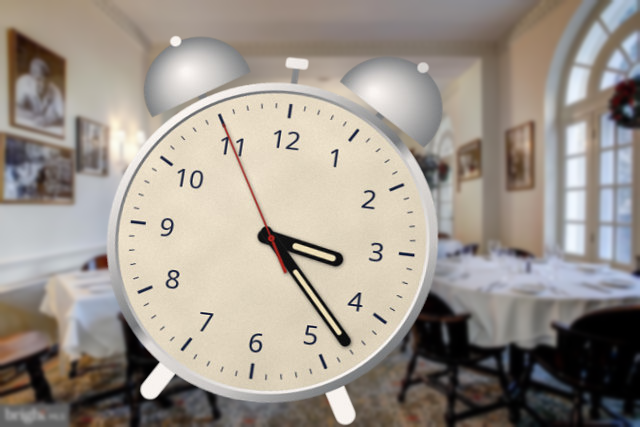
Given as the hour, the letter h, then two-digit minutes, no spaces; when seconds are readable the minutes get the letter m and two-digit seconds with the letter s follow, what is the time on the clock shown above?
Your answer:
3h22m55s
